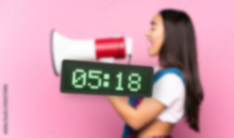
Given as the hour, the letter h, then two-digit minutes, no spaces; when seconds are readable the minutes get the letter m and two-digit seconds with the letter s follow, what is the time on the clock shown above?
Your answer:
5h18
